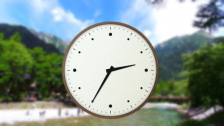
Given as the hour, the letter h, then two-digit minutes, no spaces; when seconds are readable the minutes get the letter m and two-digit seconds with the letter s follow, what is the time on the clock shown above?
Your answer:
2h35
